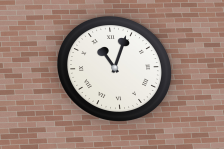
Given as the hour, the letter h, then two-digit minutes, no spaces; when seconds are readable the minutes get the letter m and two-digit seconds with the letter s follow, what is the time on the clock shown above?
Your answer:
11h04
